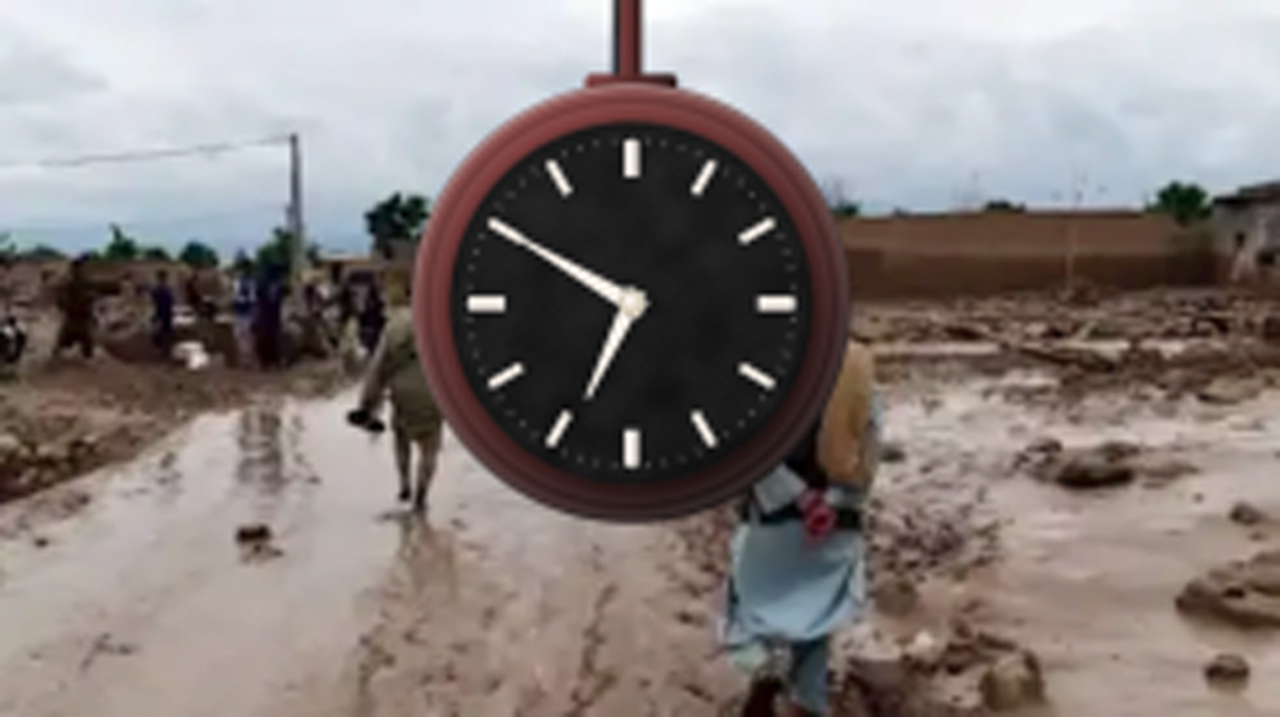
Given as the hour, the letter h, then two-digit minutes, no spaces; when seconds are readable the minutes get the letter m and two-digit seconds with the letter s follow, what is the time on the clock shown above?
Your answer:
6h50
